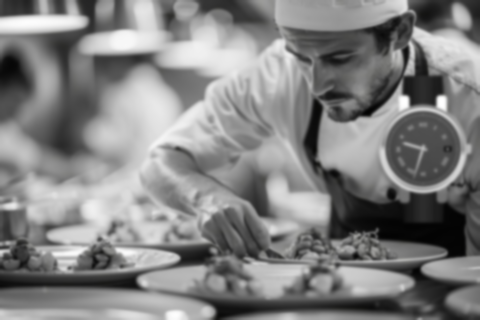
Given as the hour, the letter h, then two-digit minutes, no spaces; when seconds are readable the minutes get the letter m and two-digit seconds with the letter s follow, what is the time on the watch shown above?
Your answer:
9h33
